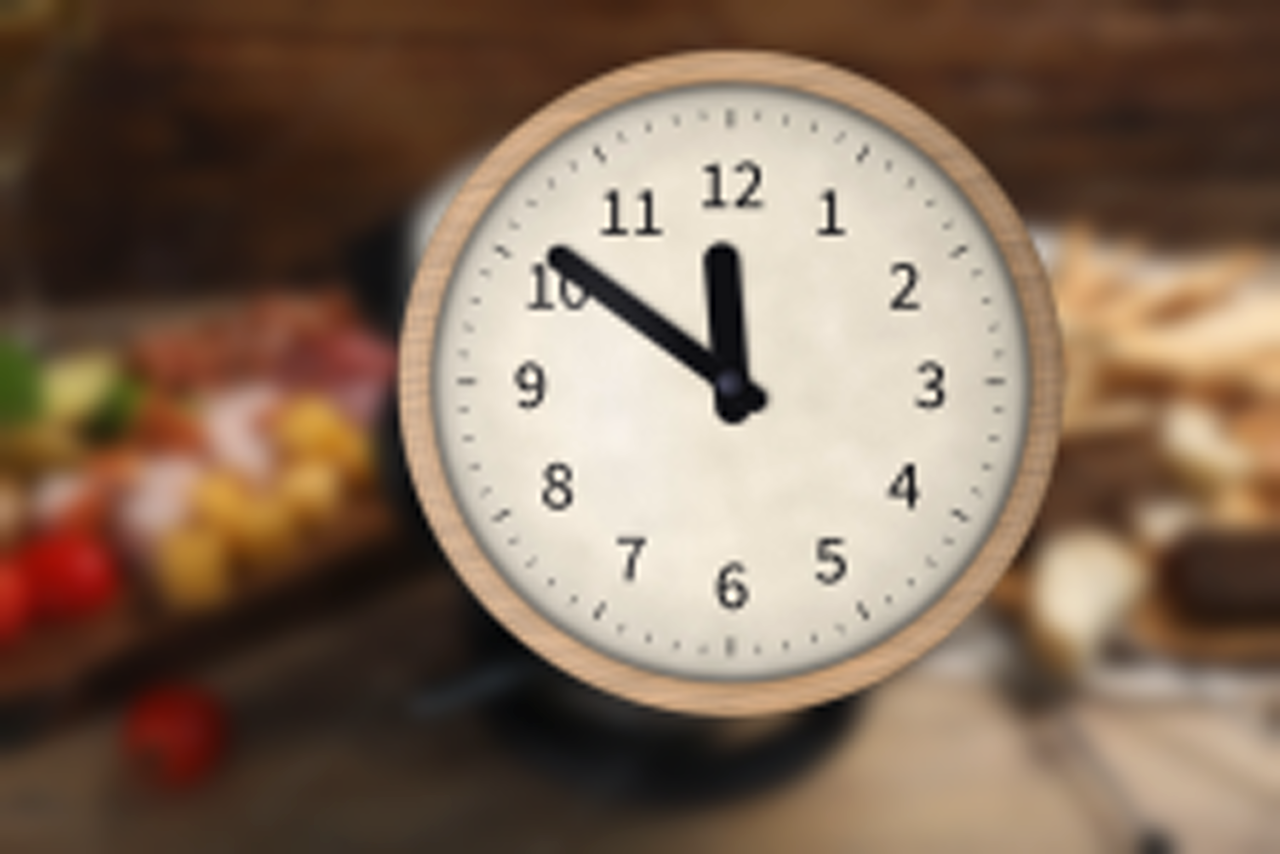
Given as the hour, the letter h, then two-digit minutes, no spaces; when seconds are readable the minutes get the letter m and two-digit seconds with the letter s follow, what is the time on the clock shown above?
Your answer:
11h51
